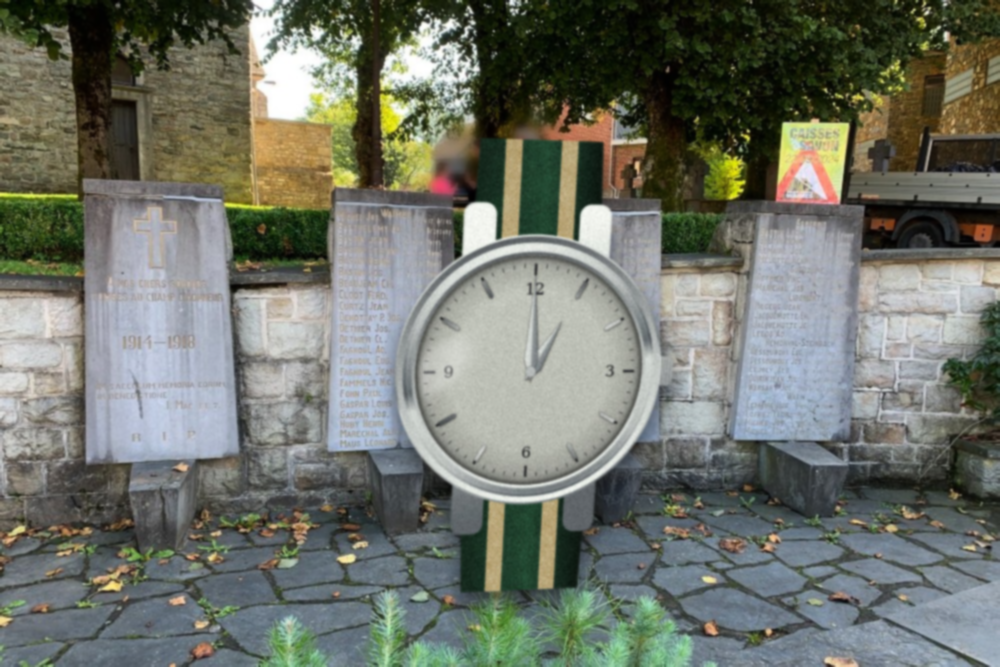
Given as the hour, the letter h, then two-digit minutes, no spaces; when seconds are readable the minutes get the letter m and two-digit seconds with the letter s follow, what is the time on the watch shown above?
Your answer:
1h00
